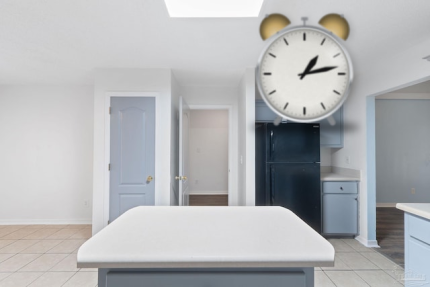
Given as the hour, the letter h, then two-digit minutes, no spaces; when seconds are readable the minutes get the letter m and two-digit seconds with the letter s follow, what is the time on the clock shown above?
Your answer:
1h13
